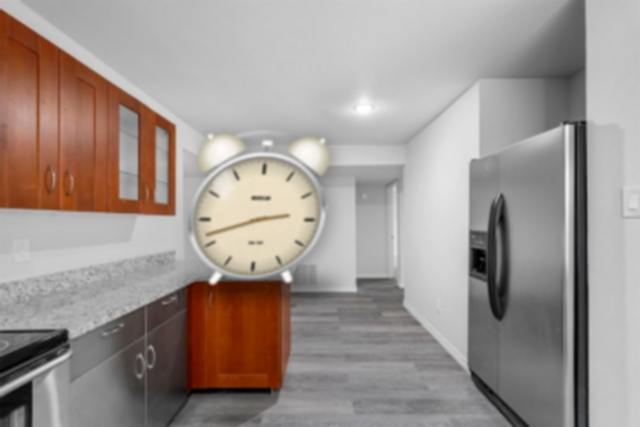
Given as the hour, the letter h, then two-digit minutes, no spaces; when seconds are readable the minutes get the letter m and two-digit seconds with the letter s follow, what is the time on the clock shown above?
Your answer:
2h42
